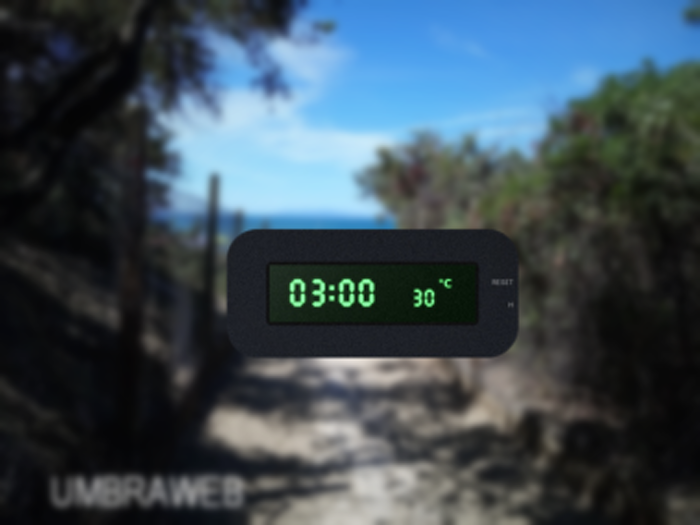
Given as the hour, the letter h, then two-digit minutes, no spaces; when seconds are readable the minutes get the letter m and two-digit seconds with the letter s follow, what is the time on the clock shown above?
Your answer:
3h00
